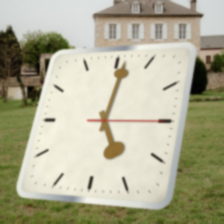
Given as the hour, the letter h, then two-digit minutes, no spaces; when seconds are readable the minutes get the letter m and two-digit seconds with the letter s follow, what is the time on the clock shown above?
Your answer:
5h01m15s
